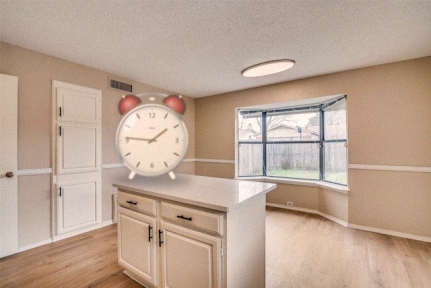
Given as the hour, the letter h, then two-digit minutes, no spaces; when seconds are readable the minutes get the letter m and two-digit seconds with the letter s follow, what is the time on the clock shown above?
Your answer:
1h46
